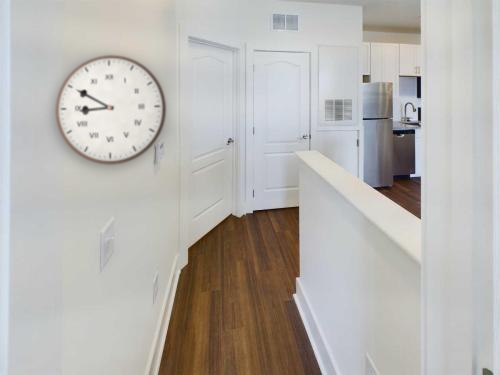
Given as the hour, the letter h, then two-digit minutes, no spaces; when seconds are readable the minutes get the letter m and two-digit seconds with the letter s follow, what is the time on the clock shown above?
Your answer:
8h50
